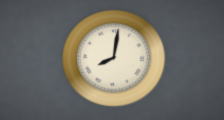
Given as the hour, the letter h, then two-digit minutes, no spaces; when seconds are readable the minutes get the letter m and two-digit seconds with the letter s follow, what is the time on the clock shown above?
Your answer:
8h01
